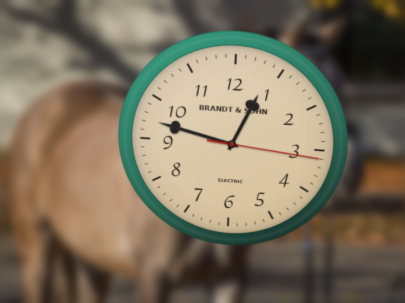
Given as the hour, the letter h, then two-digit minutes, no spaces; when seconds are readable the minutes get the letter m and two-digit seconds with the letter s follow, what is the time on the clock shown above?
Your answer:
12h47m16s
